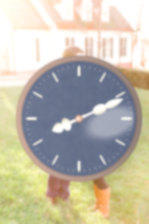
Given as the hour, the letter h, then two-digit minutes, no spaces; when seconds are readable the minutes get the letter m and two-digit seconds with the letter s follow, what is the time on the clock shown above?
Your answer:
8h11
